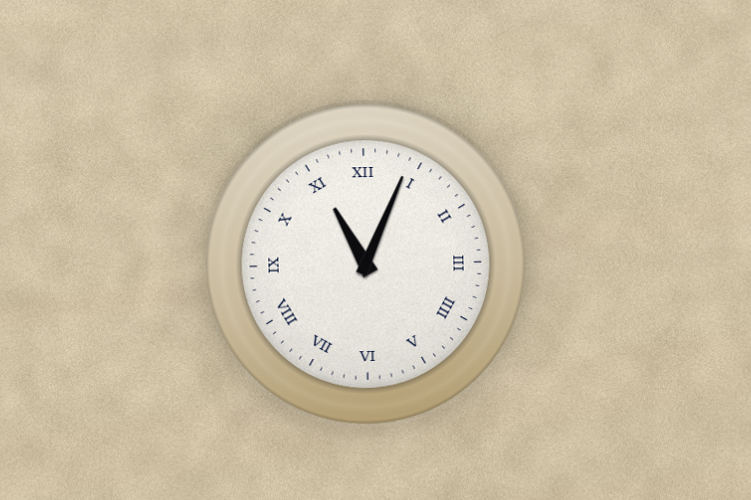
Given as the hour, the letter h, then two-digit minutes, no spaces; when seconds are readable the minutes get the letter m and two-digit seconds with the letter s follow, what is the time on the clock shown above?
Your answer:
11h04
